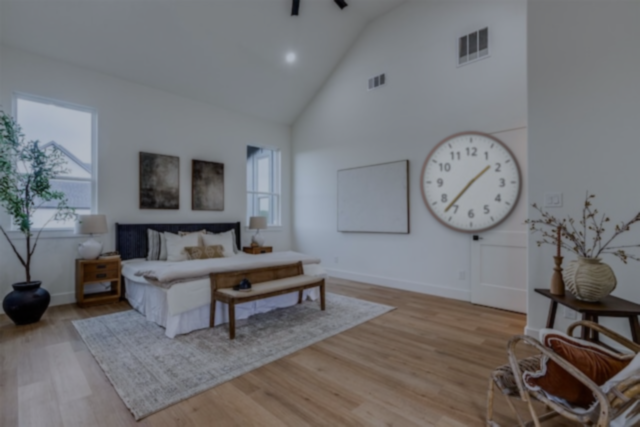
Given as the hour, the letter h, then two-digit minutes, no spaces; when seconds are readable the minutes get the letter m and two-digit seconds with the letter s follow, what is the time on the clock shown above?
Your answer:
1h37
